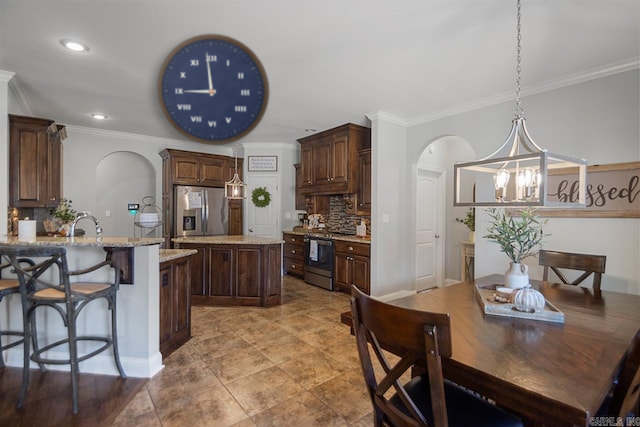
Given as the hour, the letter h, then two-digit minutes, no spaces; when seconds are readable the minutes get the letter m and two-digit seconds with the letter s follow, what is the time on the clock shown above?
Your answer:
8h59
